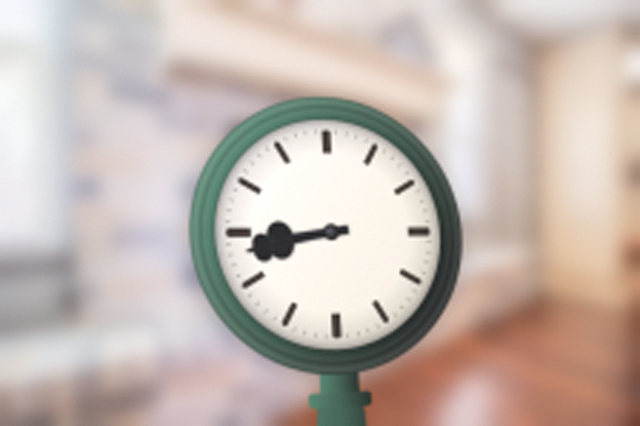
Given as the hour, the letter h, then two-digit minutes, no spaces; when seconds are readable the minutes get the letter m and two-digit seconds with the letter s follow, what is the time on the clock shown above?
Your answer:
8h43
